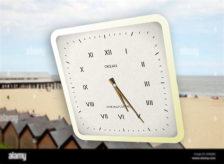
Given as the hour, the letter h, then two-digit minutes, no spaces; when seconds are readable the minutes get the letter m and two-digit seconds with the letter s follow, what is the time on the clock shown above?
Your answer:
5h25
